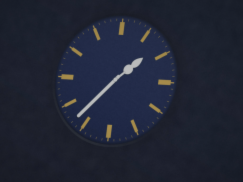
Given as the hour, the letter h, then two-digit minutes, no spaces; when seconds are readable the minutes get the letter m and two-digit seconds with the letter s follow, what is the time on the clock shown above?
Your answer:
1h37
